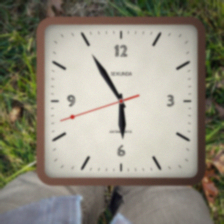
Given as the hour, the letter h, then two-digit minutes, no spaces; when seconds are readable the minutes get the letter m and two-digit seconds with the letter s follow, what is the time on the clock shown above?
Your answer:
5h54m42s
